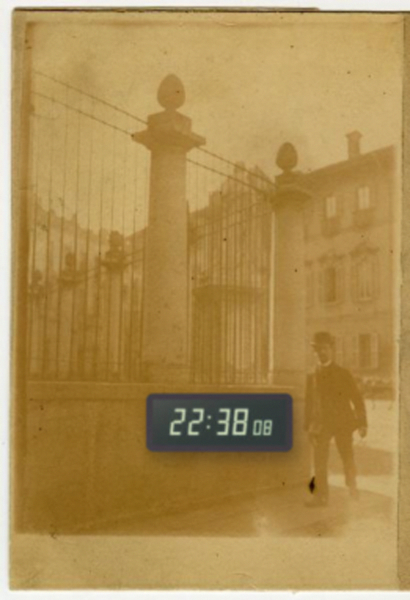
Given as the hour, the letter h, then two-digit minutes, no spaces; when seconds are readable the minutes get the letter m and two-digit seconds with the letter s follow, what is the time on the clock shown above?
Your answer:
22h38m08s
